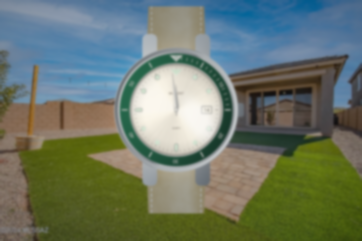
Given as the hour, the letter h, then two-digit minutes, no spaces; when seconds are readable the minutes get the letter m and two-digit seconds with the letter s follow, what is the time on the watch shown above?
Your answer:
11h59
